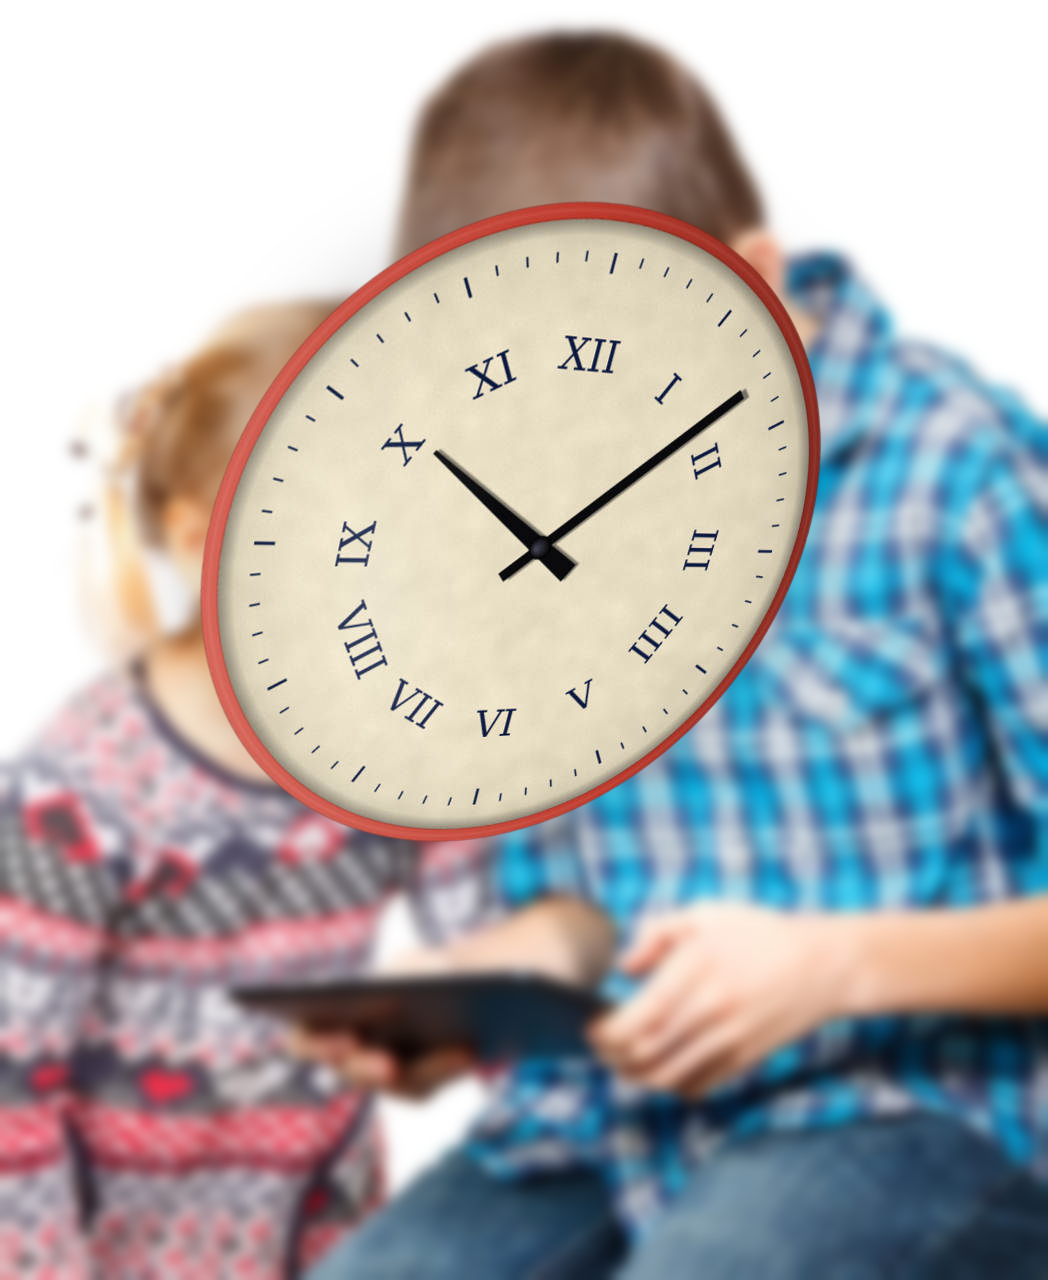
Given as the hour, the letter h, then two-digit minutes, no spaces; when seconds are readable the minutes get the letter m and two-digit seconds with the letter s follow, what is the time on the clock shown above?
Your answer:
10h08
